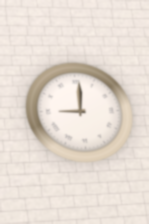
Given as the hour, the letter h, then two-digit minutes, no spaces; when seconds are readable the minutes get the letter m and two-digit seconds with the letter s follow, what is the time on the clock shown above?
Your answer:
9h01
